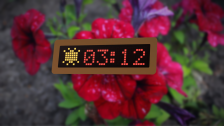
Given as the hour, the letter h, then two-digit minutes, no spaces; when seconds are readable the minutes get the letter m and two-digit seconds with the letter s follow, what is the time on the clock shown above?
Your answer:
3h12
